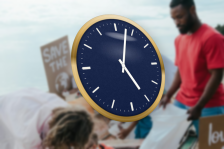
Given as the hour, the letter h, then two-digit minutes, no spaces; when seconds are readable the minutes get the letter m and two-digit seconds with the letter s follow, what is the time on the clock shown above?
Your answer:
5h03
